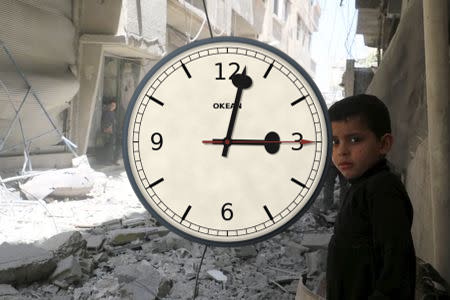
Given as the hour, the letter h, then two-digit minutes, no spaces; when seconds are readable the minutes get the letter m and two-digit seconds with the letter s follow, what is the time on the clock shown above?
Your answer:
3h02m15s
